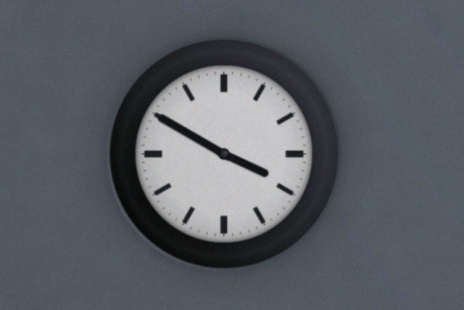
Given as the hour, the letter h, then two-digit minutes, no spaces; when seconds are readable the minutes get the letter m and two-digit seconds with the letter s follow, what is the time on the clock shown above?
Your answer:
3h50
